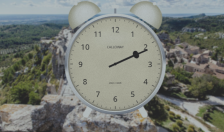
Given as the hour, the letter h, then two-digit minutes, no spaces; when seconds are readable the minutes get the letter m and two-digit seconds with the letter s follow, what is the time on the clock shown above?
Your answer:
2h11
